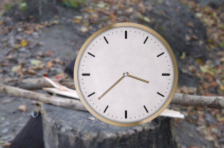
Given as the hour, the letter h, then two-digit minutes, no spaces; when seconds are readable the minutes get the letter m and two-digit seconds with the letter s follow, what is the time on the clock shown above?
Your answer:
3h38
